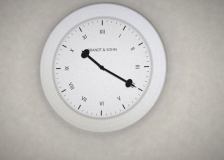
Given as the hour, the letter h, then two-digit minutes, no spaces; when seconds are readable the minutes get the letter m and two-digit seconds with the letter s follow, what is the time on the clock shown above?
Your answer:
10h20
